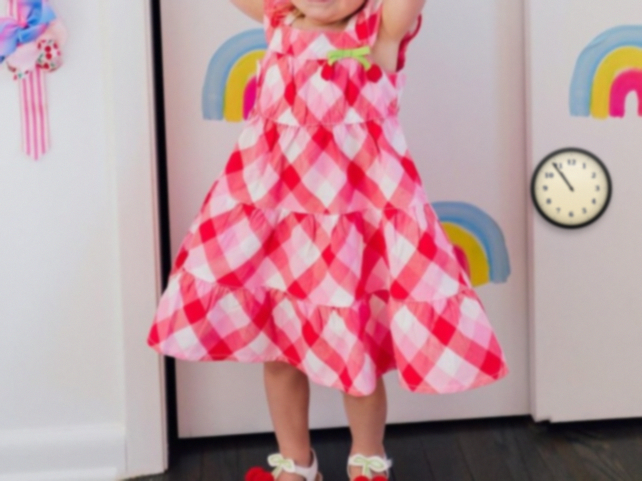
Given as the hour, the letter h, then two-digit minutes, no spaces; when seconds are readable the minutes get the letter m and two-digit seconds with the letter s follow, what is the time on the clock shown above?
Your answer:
10h54
